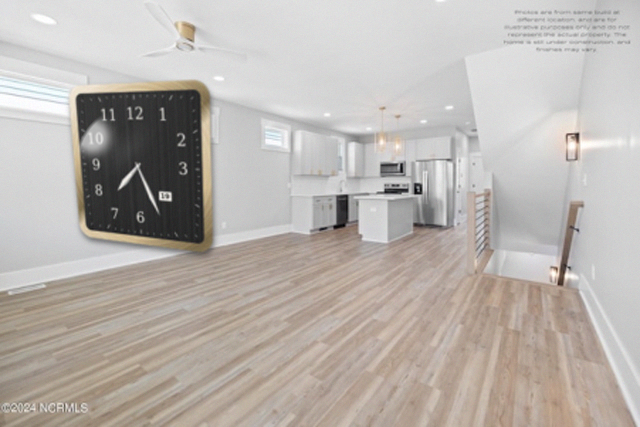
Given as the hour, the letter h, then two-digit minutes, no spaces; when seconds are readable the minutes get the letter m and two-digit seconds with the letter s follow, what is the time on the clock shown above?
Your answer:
7h26
